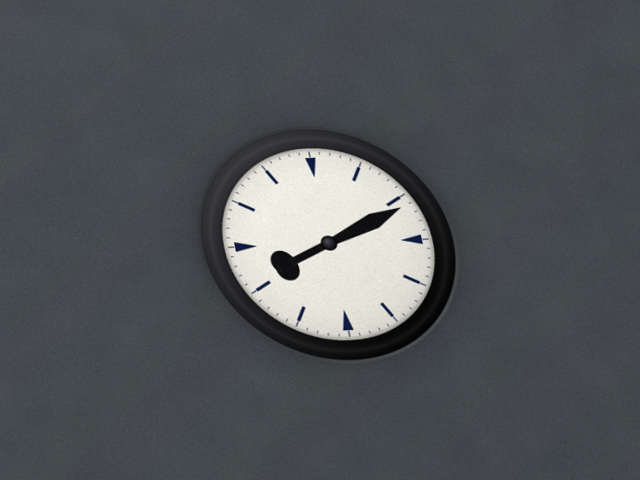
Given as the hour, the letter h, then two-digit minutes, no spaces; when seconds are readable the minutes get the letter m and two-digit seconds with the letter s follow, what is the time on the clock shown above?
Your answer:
8h11
